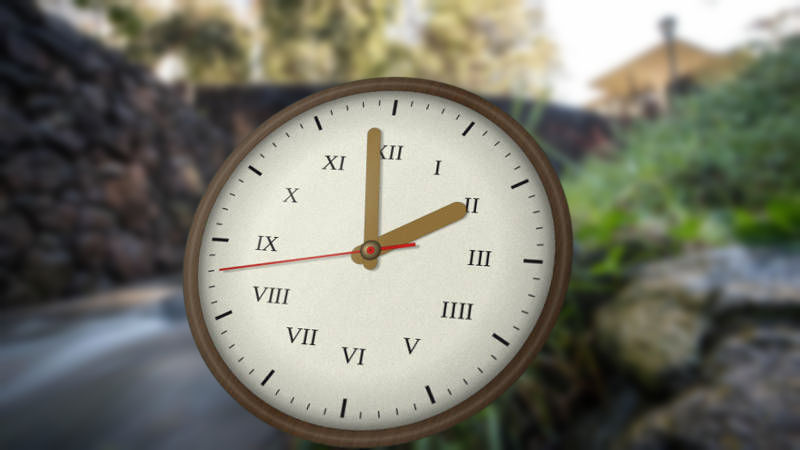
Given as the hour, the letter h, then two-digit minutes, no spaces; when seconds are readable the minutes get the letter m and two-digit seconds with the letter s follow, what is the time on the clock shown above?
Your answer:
1h58m43s
